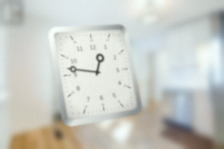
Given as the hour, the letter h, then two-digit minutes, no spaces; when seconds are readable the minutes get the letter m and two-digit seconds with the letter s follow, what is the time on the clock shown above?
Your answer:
12h47
